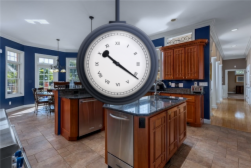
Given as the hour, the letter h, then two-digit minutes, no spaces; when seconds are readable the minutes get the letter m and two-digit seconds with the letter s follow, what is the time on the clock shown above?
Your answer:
10h21
